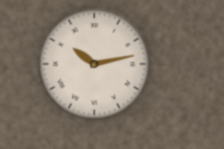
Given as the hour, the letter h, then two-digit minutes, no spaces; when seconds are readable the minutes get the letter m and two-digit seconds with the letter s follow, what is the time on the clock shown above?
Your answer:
10h13
